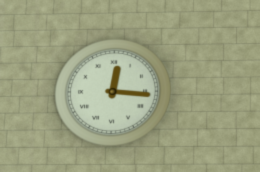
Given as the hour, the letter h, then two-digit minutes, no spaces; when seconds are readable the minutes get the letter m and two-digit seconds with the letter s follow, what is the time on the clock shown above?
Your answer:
12h16
